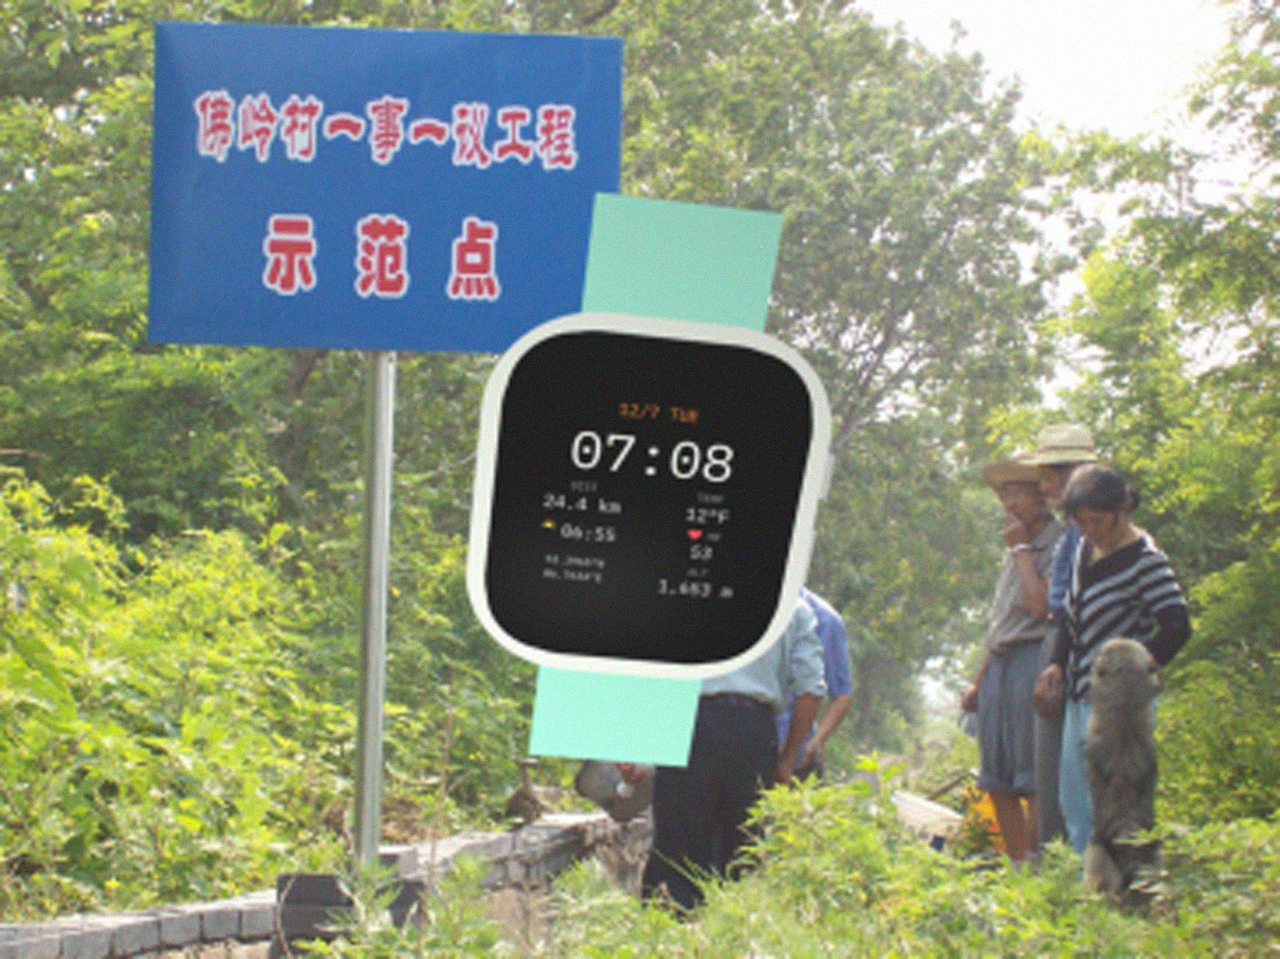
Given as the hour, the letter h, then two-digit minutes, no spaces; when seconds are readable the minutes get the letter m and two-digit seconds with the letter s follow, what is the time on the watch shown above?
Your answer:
7h08
